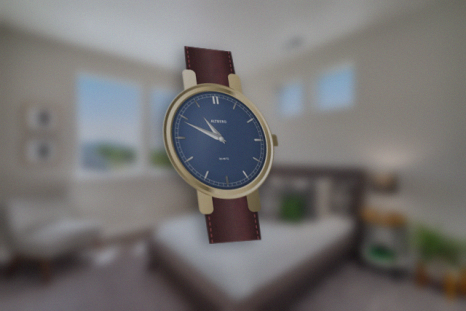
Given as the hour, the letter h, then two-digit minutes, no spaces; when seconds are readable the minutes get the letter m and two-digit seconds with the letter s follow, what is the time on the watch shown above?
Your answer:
10h49
